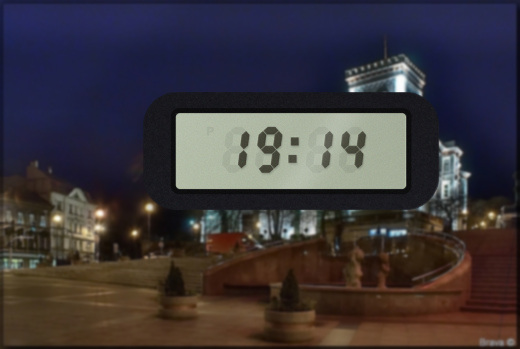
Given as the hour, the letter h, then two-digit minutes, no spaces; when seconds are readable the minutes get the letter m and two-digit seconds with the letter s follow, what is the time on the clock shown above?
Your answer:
19h14
